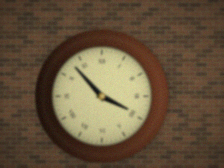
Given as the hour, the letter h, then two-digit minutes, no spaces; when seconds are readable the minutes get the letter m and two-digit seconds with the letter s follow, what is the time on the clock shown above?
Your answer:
3h53
